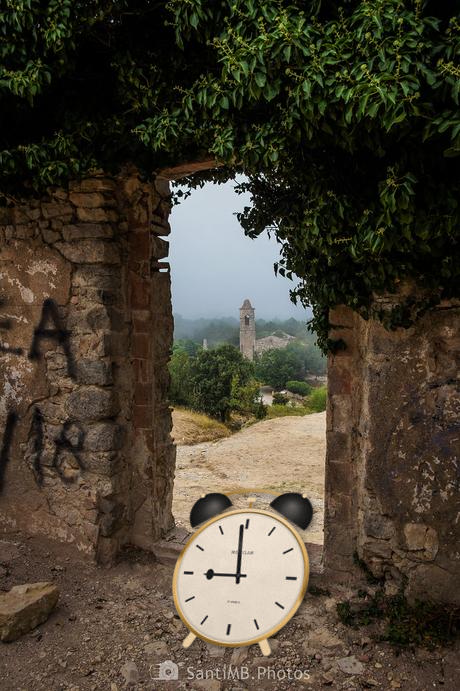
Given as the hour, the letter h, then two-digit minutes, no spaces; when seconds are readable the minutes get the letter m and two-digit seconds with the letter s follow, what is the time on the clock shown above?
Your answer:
8h59
